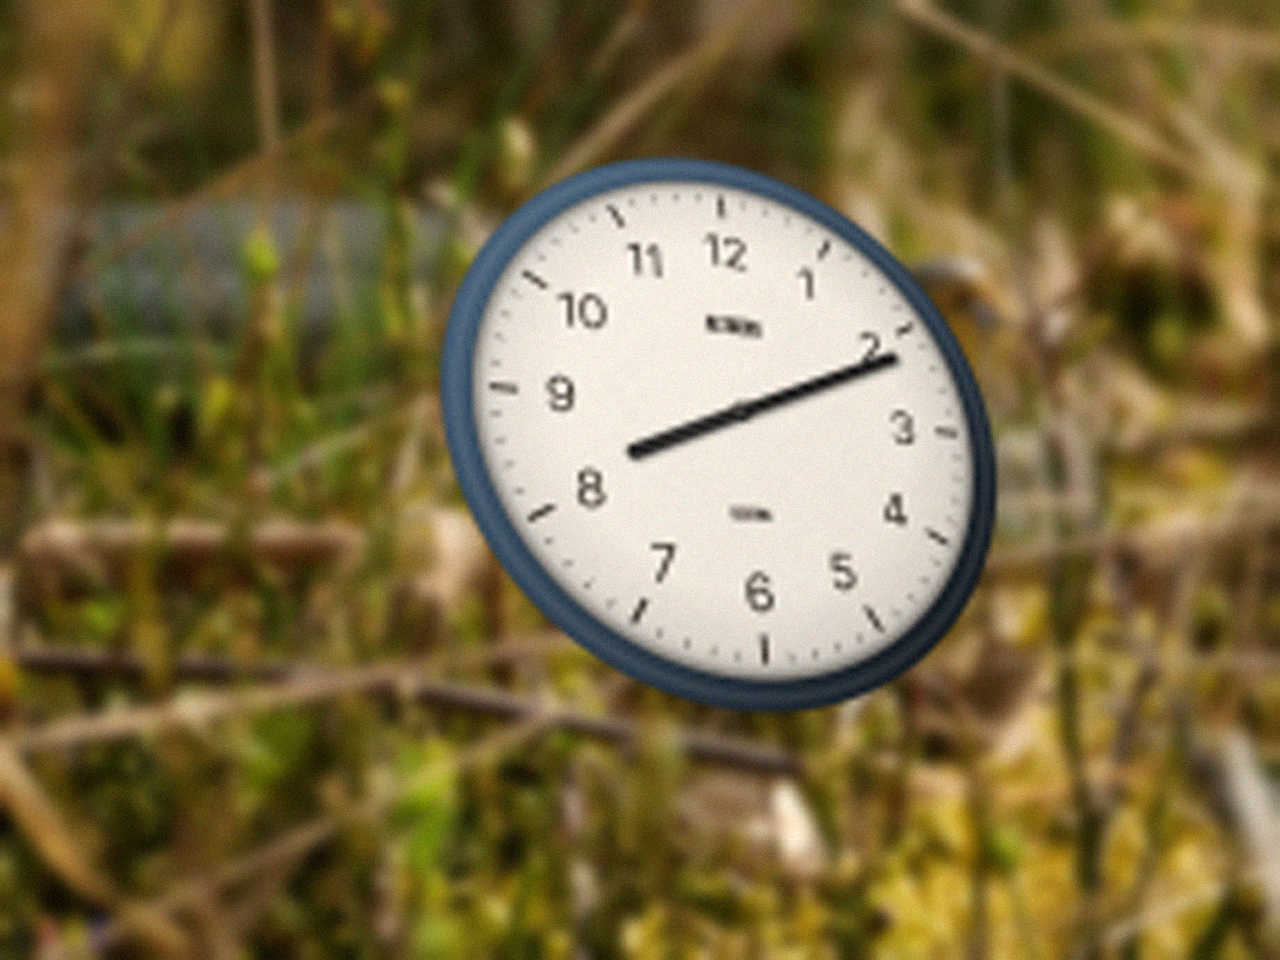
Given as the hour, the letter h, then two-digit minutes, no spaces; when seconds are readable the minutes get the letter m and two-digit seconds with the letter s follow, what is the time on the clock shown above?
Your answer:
8h11
